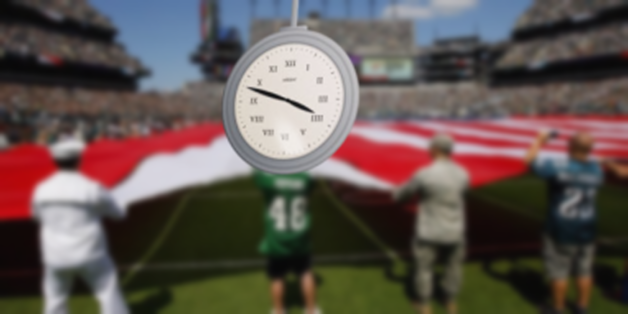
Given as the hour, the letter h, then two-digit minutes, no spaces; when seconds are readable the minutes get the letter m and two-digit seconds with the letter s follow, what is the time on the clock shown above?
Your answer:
3h48
